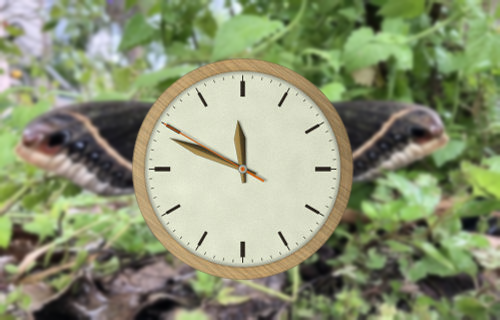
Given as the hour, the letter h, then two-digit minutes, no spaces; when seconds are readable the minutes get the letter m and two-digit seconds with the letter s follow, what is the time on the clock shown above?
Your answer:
11h48m50s
